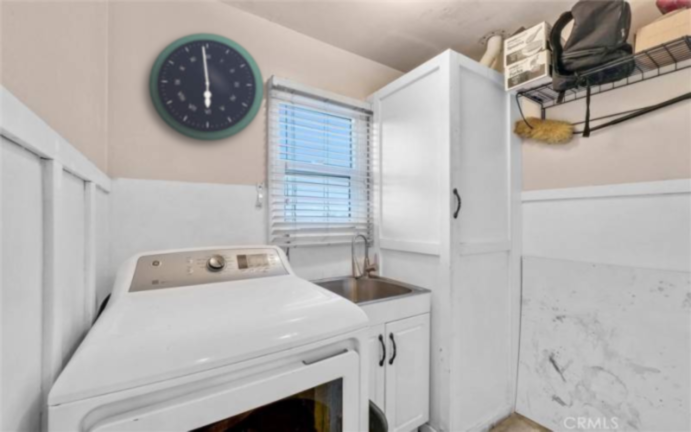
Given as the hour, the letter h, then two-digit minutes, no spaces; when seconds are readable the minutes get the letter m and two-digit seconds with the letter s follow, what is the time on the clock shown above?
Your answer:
5h59
